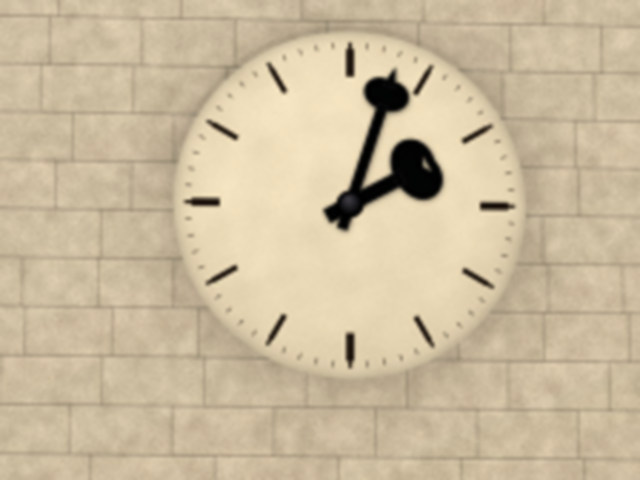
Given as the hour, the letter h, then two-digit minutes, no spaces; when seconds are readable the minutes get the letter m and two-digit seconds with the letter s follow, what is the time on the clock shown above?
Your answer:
2h03
